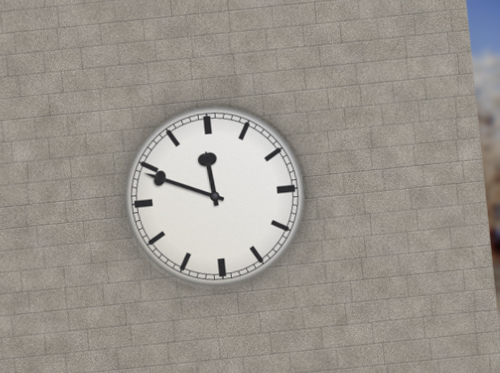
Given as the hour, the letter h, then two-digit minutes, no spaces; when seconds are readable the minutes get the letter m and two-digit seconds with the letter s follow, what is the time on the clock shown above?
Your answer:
11h49
